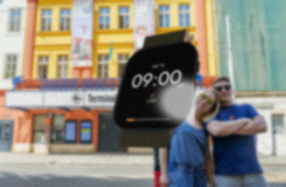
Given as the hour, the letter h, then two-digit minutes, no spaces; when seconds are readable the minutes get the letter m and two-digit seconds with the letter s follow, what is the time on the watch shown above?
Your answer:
9h00
